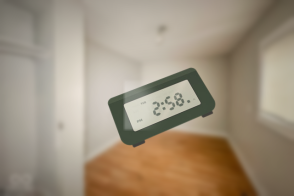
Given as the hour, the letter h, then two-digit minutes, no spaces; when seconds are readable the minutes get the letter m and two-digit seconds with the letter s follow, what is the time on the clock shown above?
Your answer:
2h58
